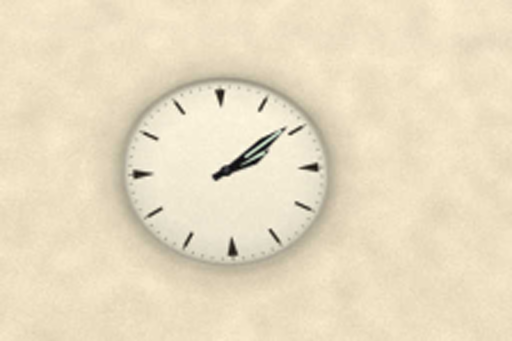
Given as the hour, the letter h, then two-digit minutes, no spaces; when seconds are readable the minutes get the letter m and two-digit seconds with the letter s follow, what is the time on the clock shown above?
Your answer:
2h09
